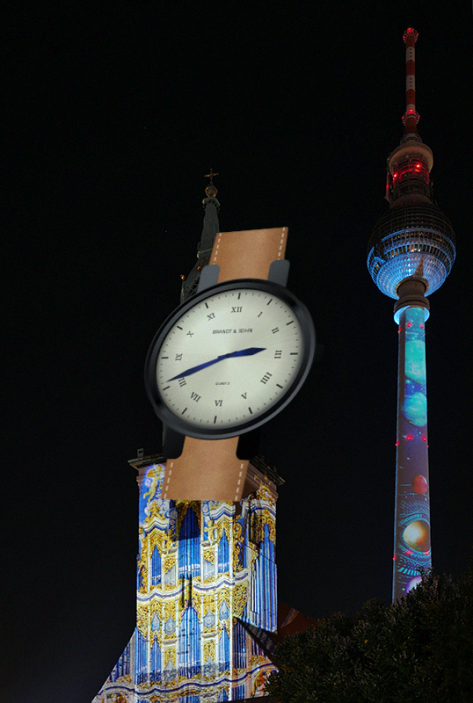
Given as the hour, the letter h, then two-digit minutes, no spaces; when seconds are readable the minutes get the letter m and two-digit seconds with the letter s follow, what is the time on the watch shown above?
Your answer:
2h41
